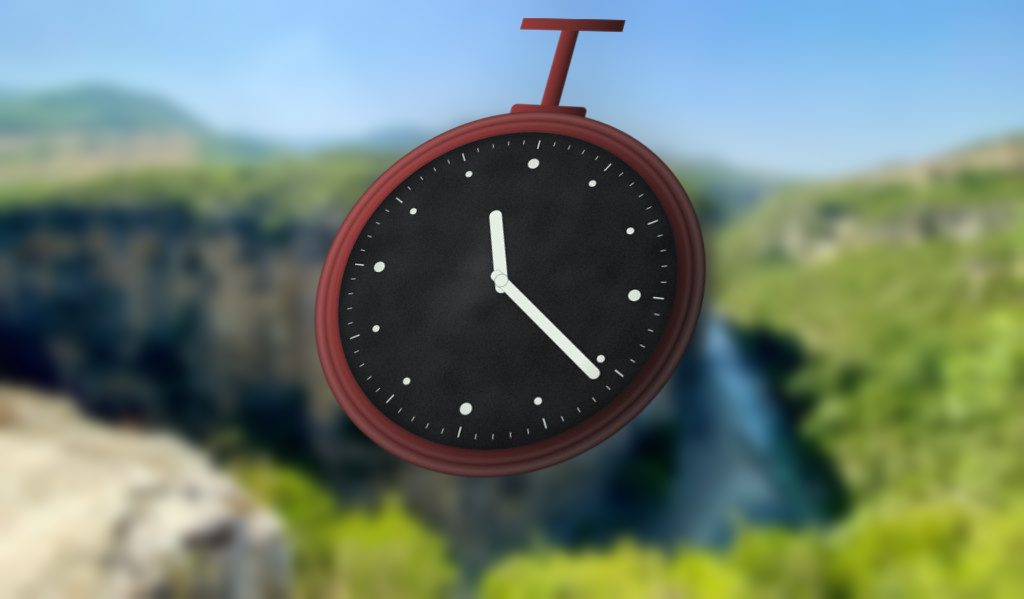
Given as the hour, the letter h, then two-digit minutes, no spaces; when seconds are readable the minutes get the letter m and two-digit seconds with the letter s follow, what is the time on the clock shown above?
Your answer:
11h21
